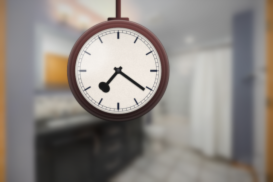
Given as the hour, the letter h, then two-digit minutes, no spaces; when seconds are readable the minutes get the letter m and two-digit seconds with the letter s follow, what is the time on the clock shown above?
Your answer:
7h21
